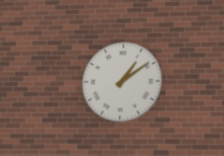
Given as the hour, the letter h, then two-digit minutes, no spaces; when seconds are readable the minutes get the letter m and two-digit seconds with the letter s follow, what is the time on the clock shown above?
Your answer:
1h09
